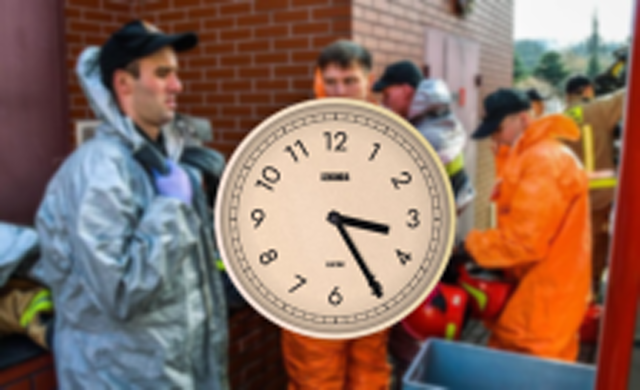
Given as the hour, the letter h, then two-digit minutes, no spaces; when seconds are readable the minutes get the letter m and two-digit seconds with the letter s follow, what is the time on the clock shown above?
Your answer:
3h25
